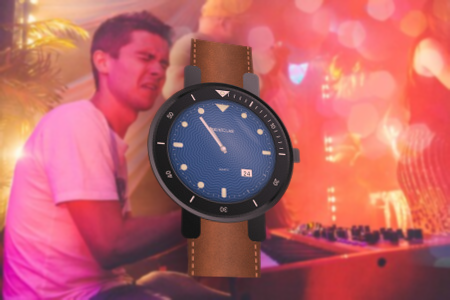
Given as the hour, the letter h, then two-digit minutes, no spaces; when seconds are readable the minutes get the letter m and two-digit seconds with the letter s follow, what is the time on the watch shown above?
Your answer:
10h54
